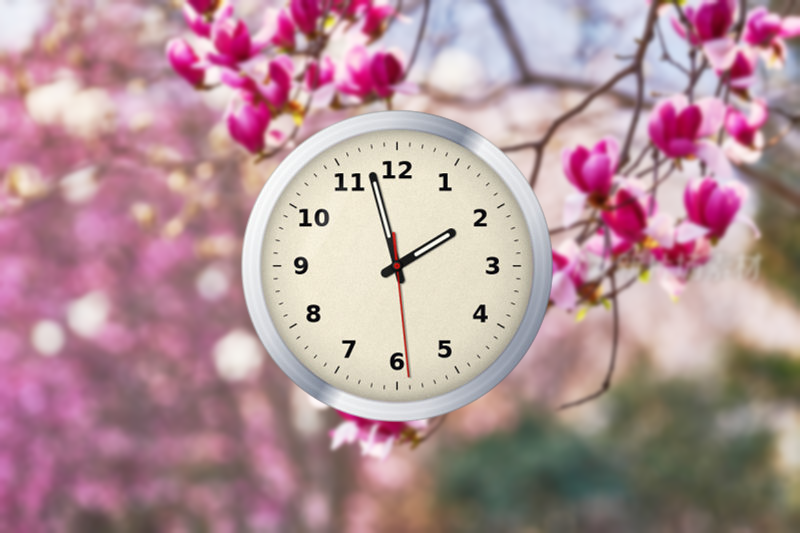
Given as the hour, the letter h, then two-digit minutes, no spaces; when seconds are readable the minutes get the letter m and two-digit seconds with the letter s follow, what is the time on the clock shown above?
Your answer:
1h57m29s
